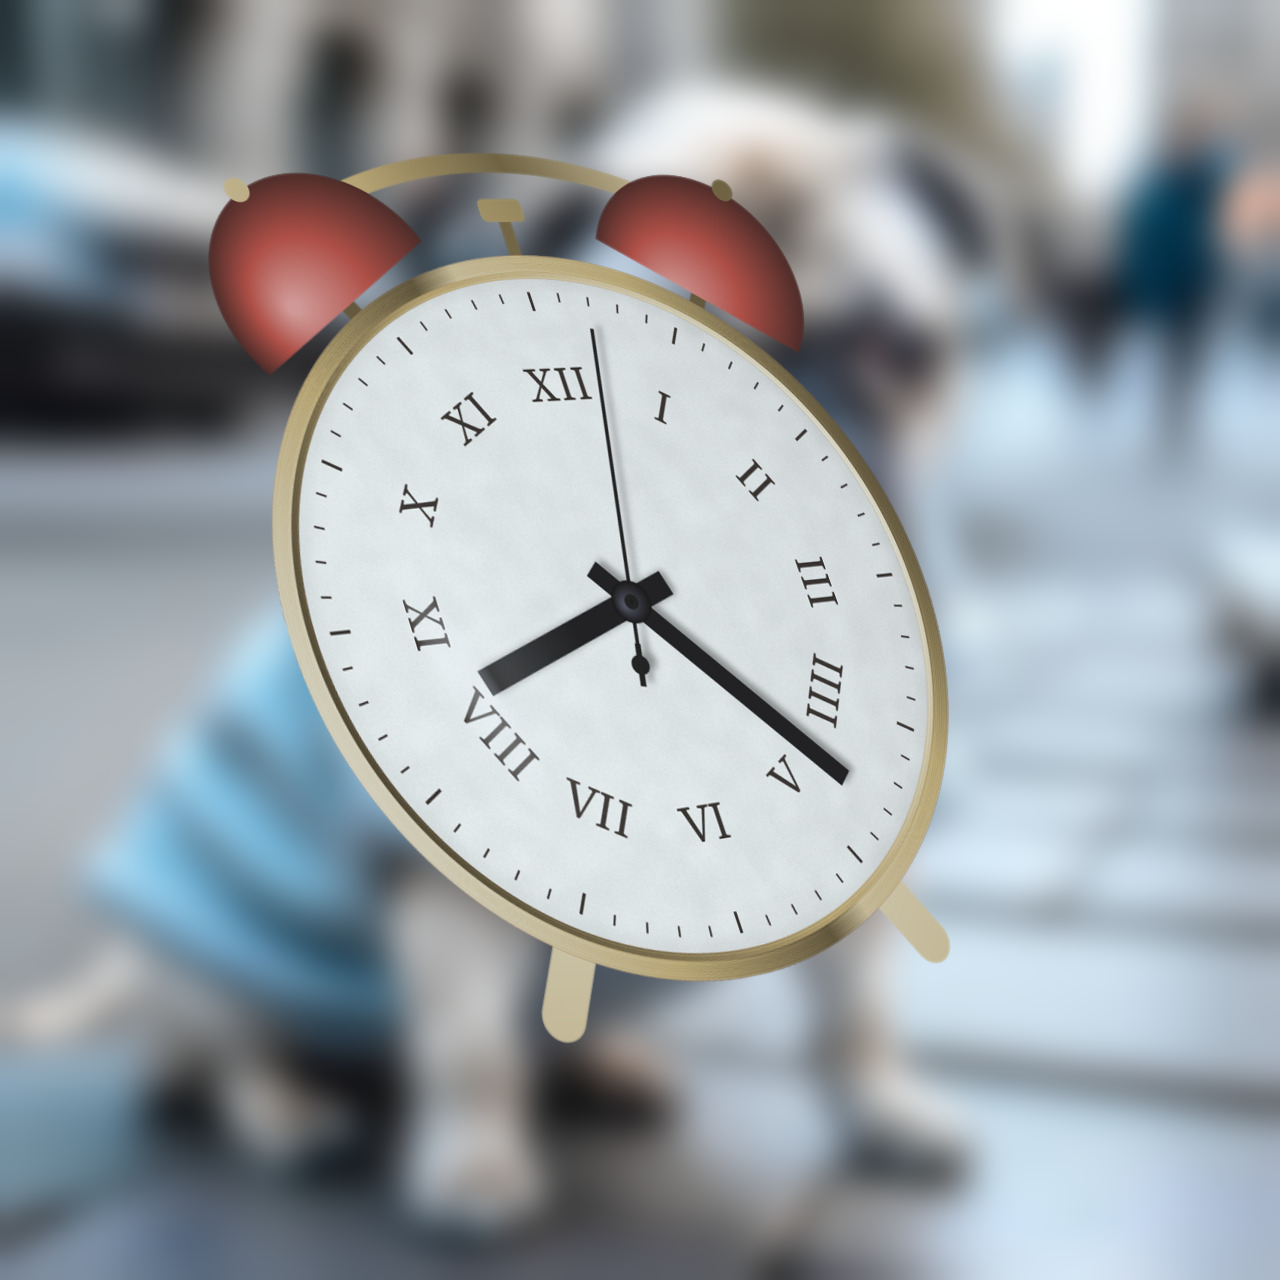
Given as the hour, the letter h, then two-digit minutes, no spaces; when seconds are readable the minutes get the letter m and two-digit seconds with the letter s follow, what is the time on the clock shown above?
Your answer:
8h23m02s
